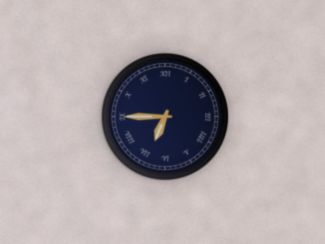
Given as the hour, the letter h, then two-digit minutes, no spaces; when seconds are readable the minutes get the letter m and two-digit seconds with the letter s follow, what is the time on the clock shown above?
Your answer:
6h45
